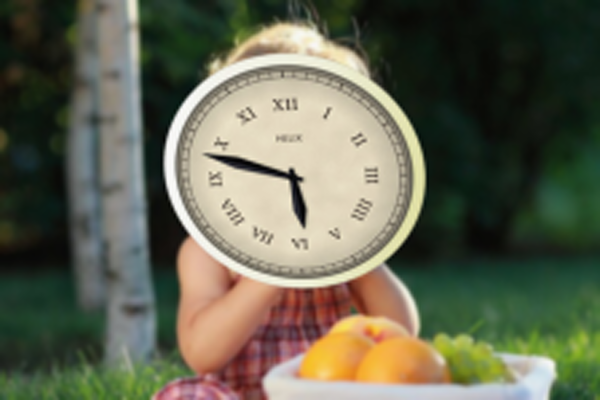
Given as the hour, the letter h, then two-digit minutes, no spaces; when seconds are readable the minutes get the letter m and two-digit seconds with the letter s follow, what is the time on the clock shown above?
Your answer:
5h48
